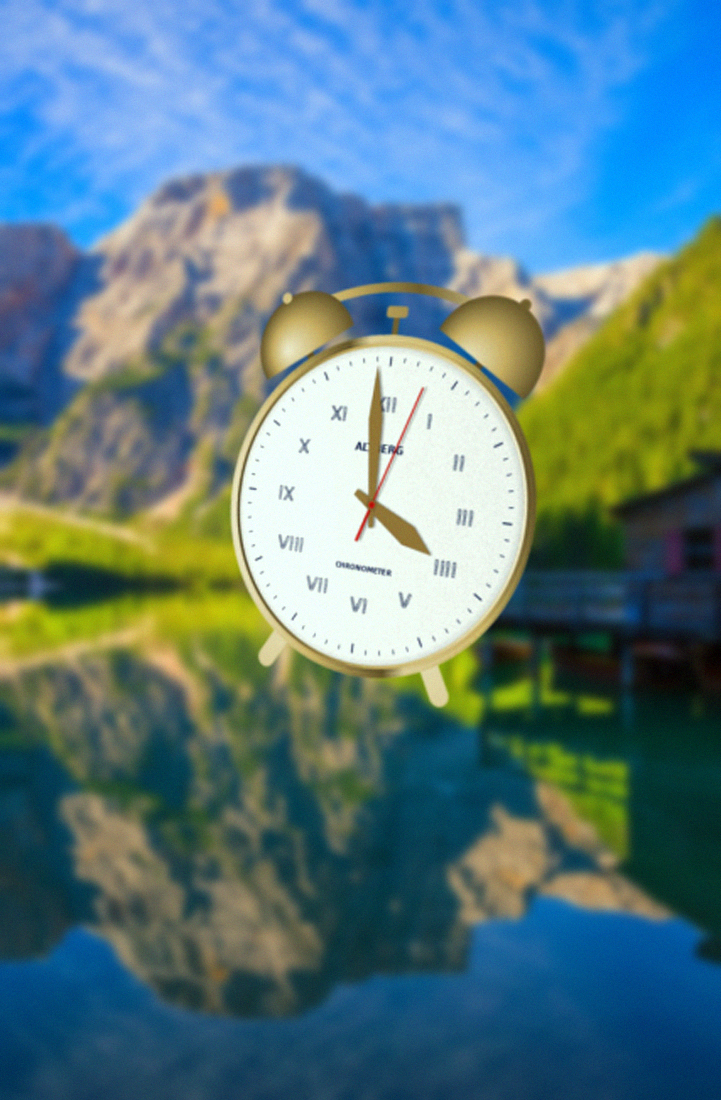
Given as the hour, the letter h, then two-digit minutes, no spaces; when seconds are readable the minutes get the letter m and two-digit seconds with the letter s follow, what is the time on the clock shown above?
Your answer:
3h59m03s
